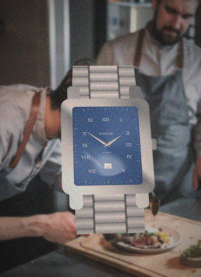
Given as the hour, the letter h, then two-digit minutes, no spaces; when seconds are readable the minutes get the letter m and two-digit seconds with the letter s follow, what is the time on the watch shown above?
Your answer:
1h51
